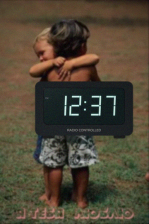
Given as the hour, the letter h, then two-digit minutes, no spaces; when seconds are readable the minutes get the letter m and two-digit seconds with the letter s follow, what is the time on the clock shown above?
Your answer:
12h37
